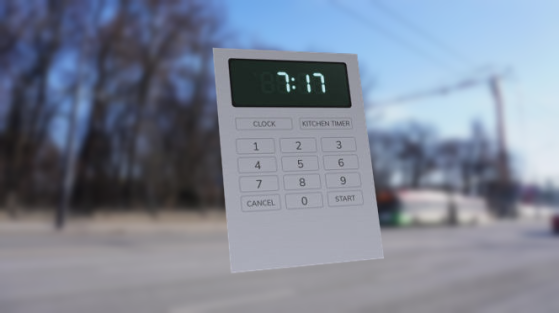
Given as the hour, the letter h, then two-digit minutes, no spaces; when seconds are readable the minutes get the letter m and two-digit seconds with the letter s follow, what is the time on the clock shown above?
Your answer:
7h17
